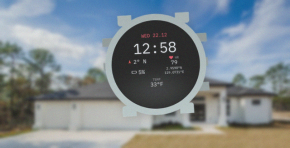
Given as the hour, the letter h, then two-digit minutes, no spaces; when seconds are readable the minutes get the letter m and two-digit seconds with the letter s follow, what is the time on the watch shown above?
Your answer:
12h58
